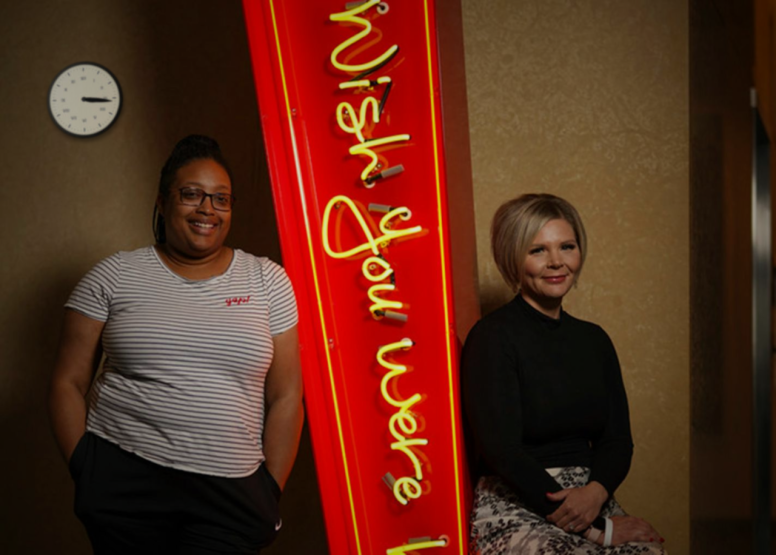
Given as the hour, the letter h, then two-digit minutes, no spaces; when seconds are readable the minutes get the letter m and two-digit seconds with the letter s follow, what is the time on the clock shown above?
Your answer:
3h16
